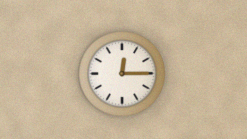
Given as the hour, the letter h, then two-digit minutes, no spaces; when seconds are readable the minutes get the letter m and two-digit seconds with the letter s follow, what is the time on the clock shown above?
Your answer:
12h15
